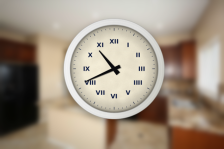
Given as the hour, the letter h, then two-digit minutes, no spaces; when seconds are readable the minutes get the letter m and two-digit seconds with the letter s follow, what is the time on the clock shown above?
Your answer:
10h41
